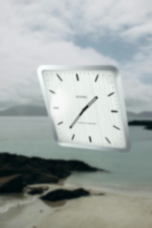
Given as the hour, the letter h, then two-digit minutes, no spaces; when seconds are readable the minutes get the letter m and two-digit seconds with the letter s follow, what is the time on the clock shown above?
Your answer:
1h37
